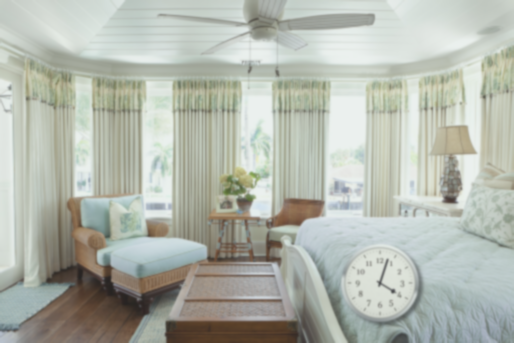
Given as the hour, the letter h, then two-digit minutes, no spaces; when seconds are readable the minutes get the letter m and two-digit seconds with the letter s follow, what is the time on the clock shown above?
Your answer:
4h03
